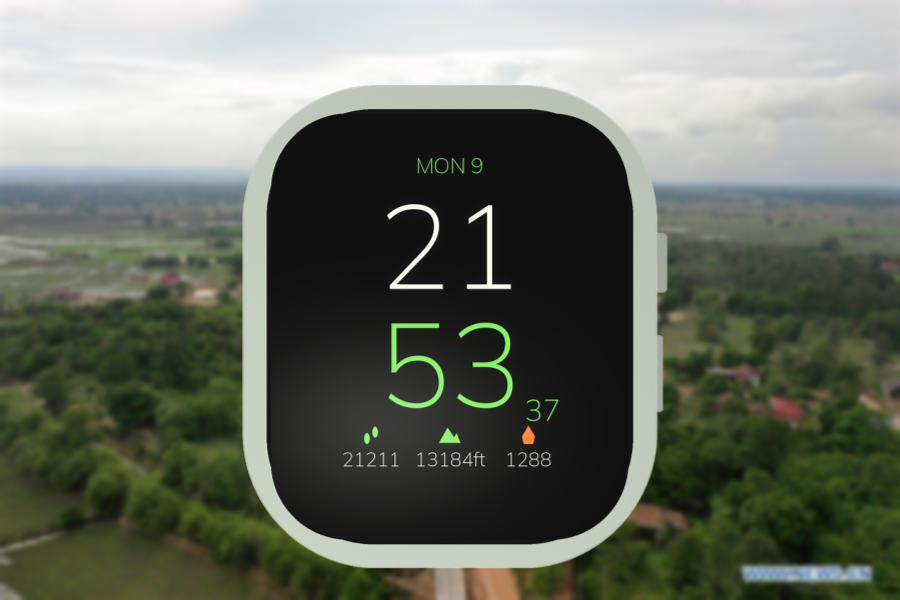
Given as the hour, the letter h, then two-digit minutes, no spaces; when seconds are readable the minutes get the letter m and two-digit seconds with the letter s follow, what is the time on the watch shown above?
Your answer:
21h53m37s
